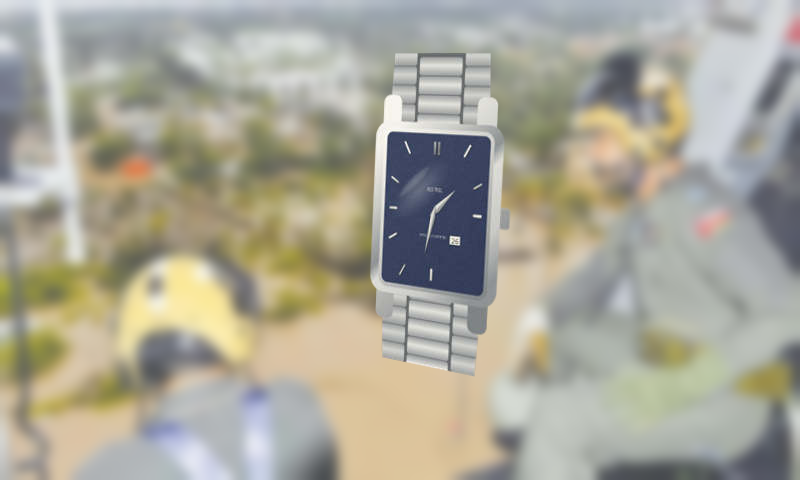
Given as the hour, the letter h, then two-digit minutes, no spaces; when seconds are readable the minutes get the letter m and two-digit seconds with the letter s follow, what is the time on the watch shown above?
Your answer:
1h32
